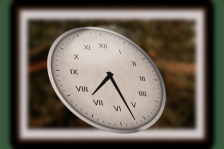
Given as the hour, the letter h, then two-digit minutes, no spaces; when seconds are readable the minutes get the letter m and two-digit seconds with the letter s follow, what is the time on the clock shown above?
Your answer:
7h27
